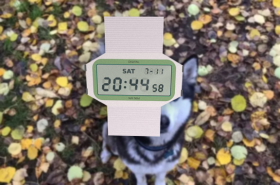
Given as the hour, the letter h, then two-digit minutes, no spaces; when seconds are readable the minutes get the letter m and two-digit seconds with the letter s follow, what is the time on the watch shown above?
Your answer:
20h44m58s
